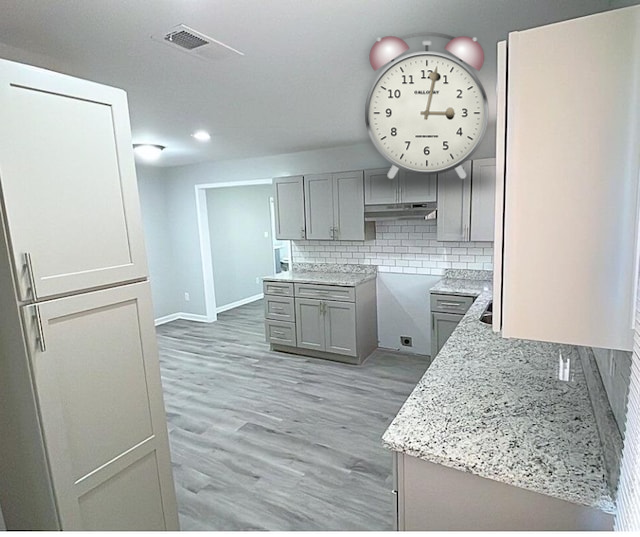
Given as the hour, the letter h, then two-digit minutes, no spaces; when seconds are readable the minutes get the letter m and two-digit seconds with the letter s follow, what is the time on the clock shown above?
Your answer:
3h02
